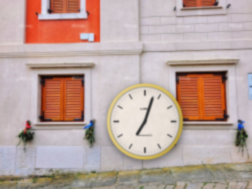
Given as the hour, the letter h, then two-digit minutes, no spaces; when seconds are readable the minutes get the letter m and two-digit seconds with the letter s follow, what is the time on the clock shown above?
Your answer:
7h03
